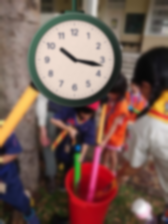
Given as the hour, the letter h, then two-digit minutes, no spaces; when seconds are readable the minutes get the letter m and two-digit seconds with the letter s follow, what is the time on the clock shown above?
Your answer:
10h17
